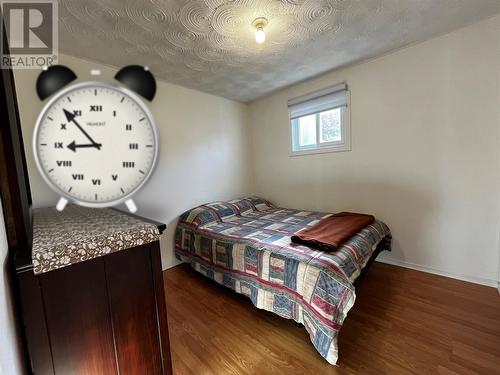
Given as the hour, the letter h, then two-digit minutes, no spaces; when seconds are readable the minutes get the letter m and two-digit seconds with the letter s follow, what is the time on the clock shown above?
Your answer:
8h53
